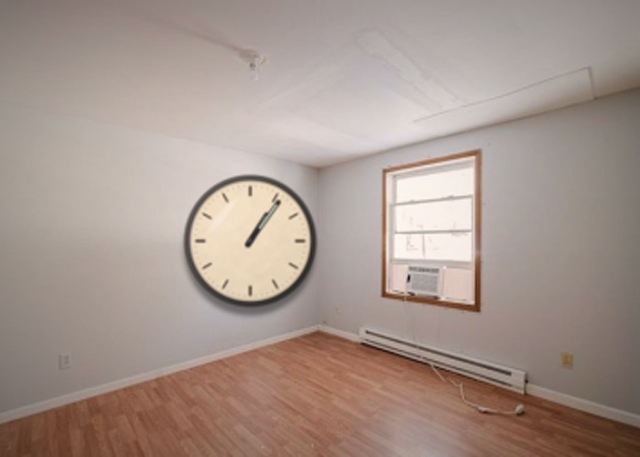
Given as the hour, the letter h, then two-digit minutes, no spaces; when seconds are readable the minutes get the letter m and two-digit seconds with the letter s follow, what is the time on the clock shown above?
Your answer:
1h06
